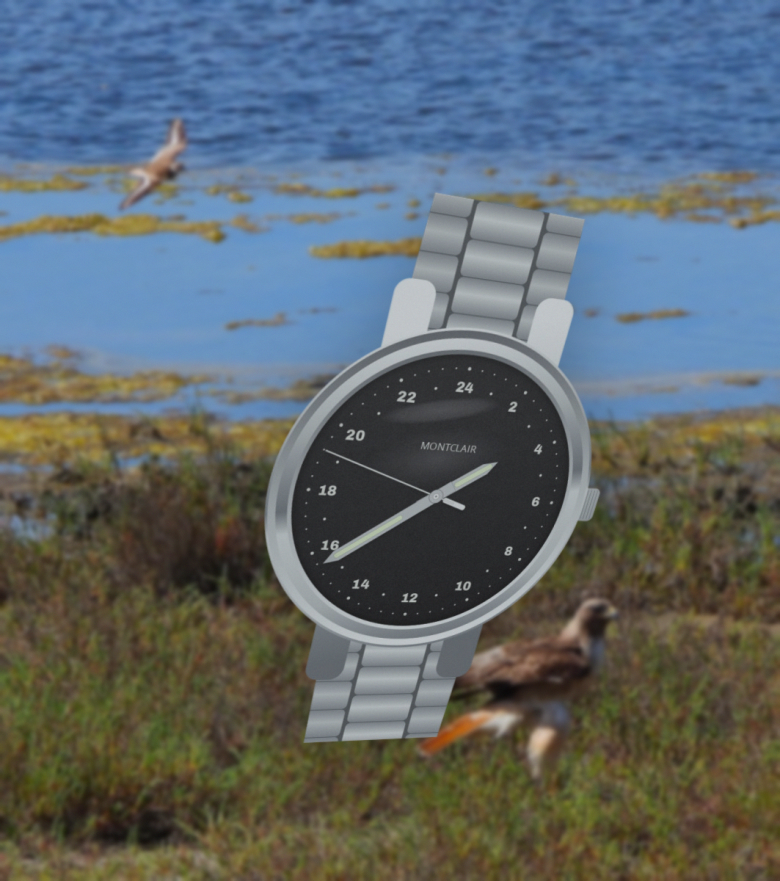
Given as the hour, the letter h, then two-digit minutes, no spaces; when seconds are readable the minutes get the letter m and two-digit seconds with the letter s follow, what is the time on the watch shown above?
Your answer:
3h38m48s
